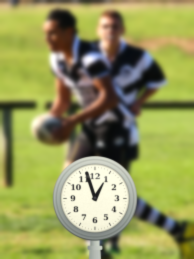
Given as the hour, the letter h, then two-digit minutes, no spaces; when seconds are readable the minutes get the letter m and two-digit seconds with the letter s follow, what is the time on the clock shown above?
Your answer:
12h57
